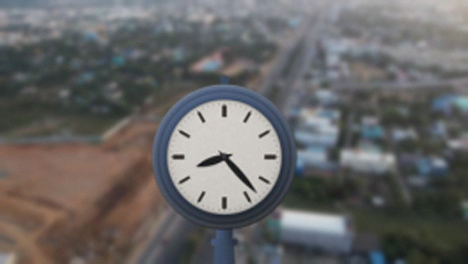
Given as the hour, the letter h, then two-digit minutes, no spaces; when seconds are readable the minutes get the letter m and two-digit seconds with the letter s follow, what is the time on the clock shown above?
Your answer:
8h23
